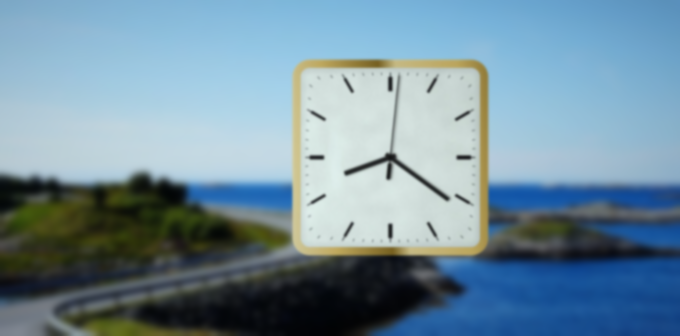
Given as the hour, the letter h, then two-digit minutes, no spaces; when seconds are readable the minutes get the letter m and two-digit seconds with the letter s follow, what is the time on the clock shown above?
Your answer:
8h21m01s
